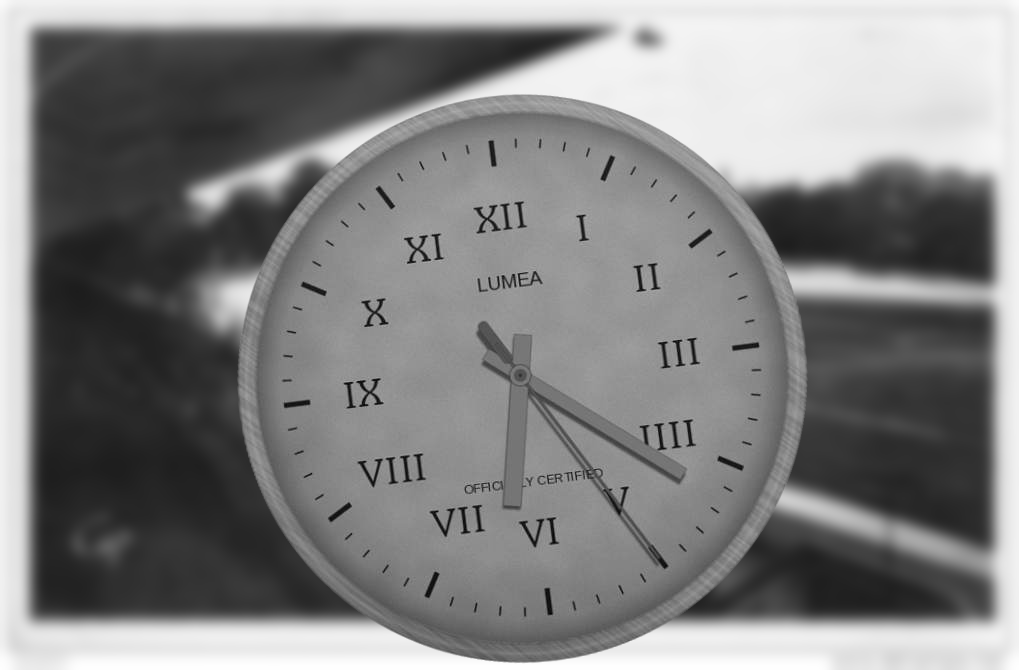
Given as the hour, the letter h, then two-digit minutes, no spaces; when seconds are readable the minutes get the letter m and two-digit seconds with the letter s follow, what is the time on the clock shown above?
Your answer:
6h21m25s
